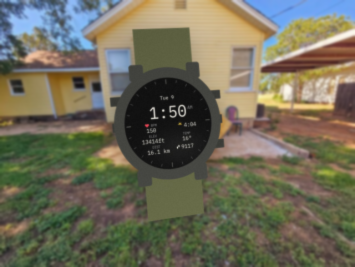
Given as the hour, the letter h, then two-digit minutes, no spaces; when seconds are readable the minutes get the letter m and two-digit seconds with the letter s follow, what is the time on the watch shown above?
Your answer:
1h50
